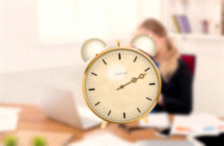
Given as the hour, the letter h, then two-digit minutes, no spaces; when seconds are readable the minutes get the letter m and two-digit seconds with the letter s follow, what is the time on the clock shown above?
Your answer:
2h11
